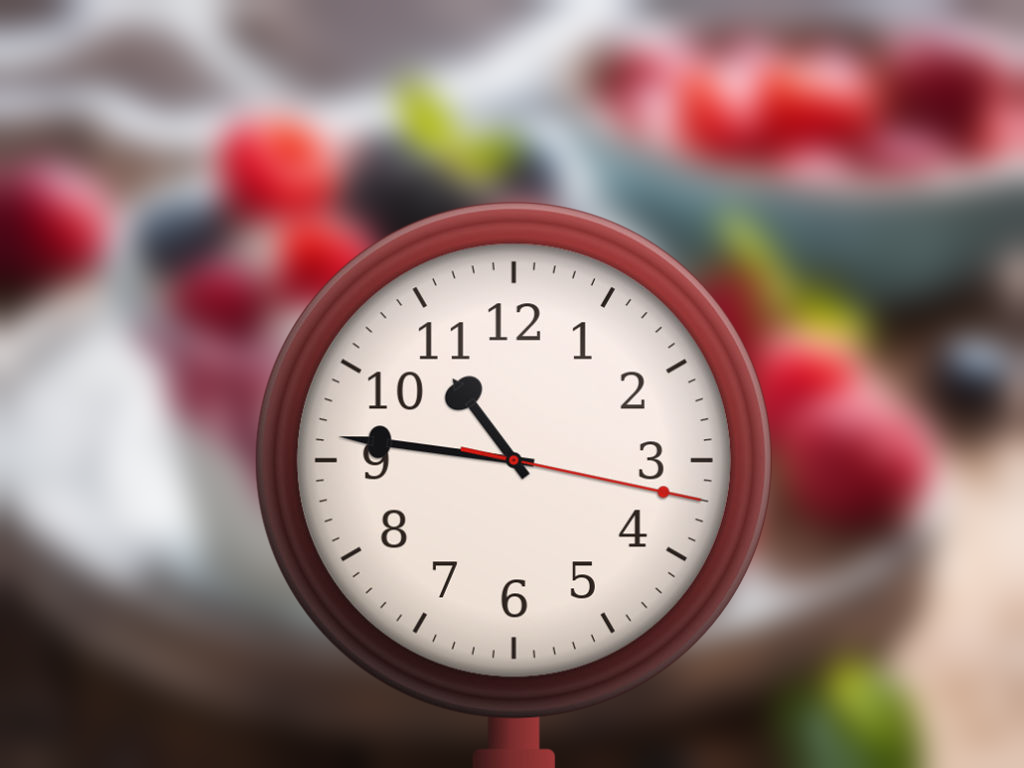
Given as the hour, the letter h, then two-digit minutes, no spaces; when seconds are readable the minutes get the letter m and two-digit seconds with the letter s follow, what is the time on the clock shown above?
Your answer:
10h46m17s
